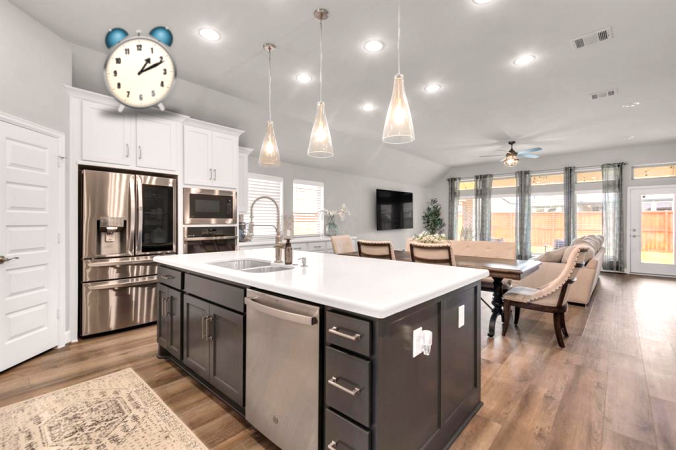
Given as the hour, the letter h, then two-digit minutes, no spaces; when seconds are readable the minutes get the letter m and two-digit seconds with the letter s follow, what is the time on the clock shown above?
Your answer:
1h11
